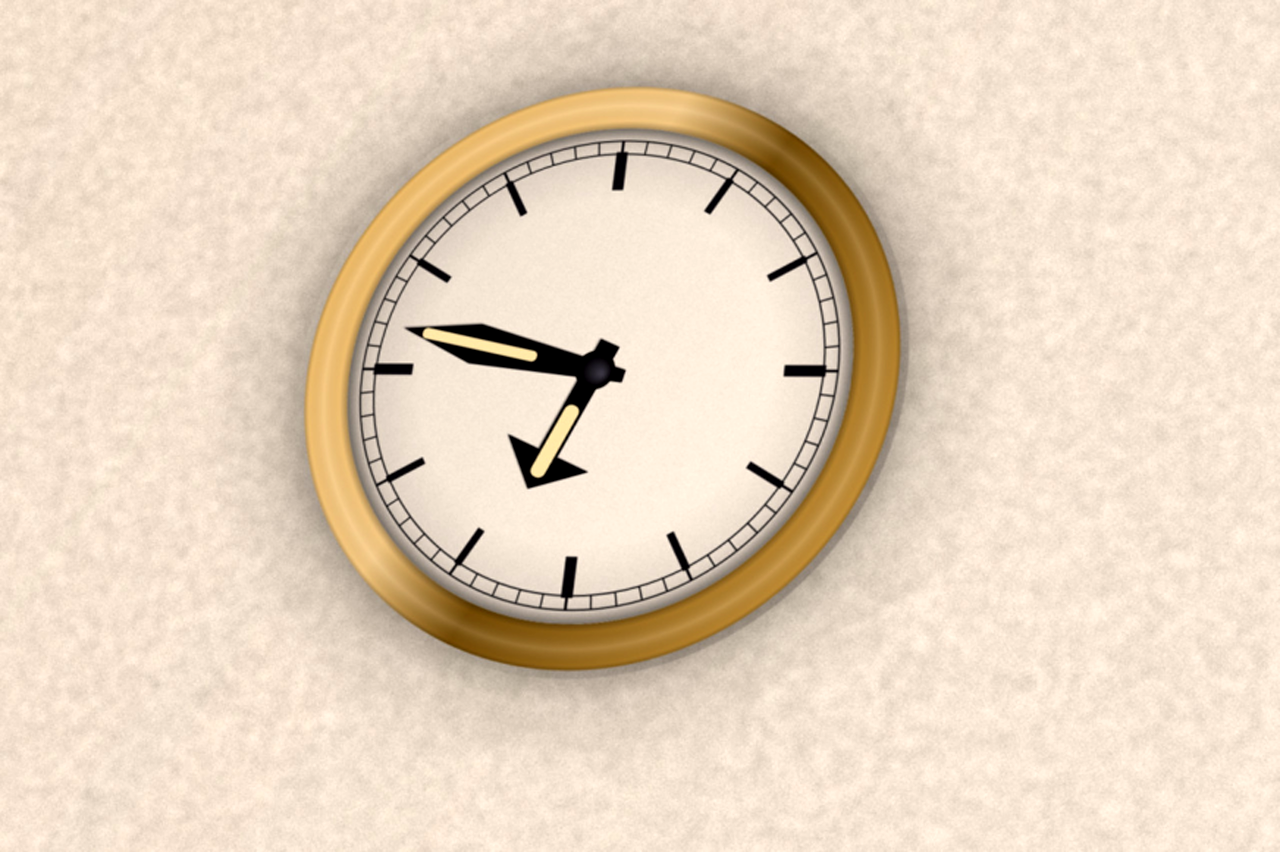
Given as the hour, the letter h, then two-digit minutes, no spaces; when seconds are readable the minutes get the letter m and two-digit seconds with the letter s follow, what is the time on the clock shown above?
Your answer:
6h47
